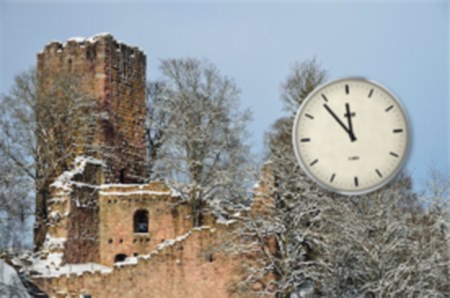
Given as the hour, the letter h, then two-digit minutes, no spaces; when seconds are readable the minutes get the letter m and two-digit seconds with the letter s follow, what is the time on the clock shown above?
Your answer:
11h54
